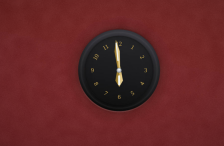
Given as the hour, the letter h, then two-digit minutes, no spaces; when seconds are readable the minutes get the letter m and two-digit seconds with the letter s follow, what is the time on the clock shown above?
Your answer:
5h59
